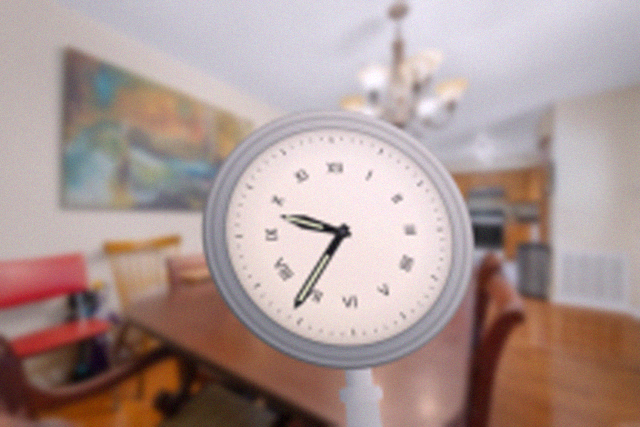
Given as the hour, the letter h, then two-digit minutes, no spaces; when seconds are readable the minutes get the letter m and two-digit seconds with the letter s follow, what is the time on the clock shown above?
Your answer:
9h36
